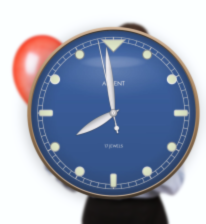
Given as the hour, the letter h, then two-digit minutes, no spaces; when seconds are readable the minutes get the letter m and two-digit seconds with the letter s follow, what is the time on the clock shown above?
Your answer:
7h58m58s
